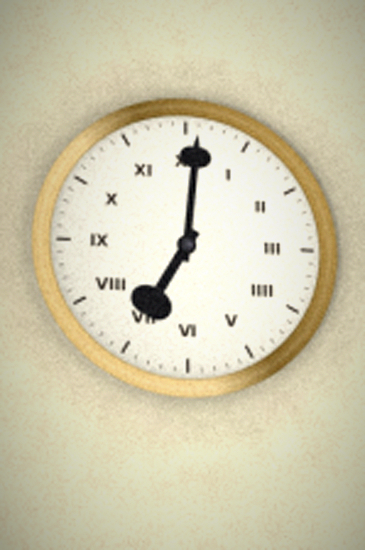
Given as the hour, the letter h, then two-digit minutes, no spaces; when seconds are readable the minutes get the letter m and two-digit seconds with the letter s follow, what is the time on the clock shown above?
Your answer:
7h01
